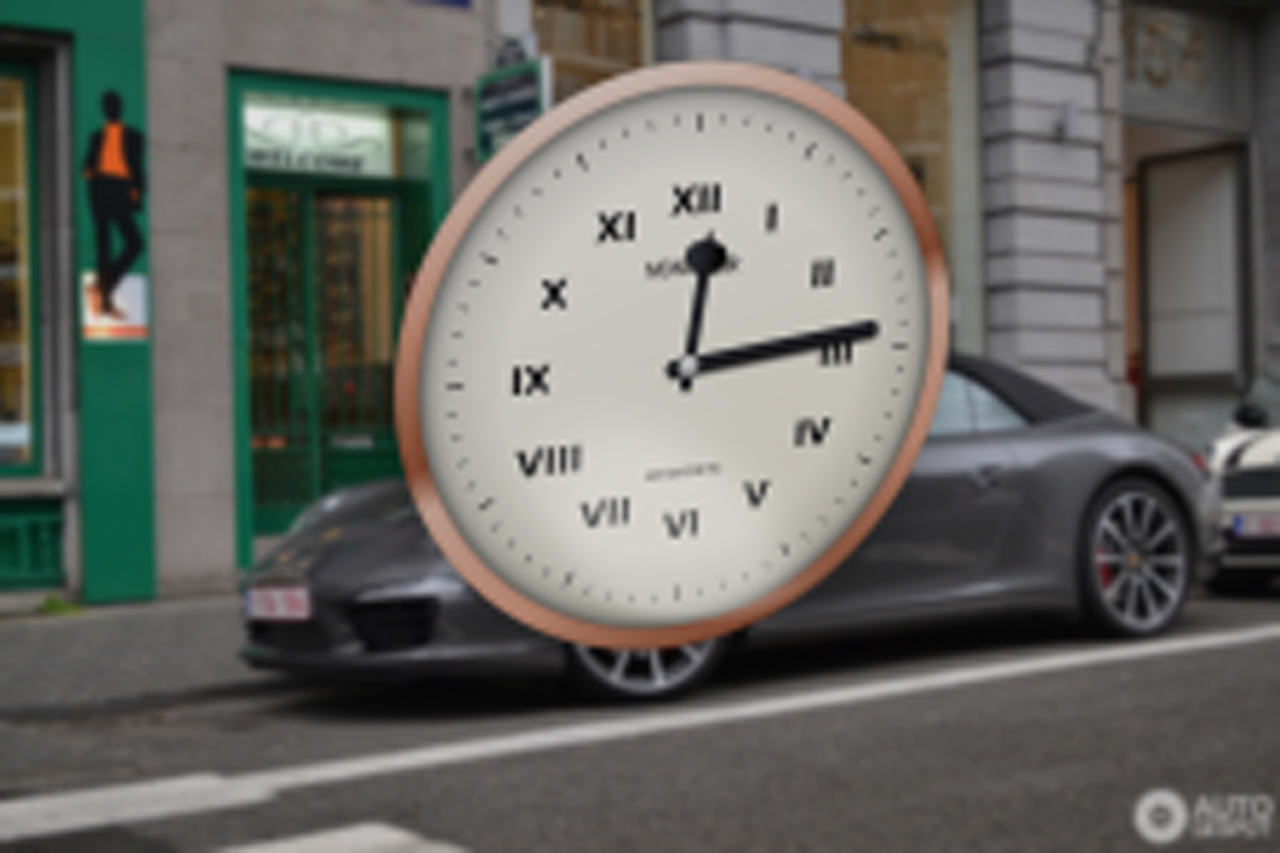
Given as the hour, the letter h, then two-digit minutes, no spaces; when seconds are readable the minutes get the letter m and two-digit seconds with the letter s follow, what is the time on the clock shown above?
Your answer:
12h14
